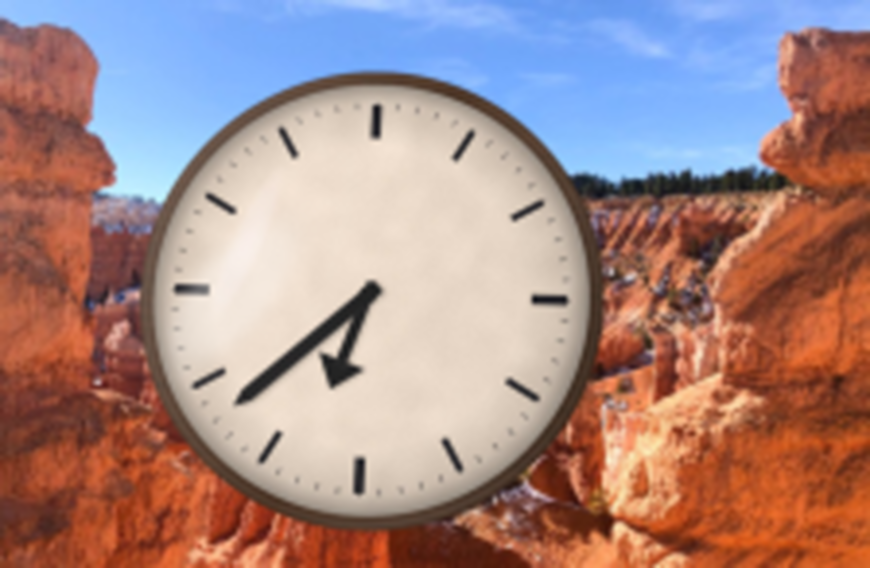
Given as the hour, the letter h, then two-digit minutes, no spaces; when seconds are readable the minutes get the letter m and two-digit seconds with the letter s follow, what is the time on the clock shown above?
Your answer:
6h38
